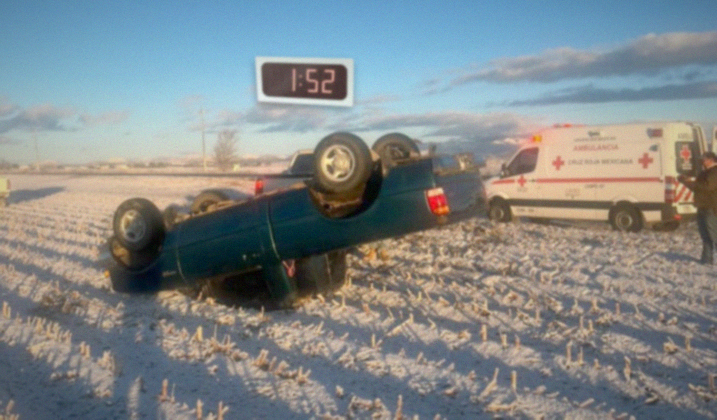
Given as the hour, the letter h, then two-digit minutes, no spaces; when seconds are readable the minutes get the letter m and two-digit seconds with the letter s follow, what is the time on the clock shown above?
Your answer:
1h52
